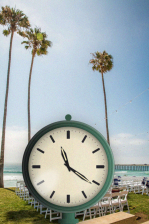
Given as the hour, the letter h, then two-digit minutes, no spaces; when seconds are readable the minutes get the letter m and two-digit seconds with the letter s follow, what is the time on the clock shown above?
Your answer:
11h21
